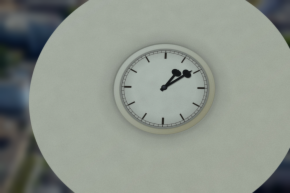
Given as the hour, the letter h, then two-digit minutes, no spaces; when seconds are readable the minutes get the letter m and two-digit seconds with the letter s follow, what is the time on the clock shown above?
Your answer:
1h09
